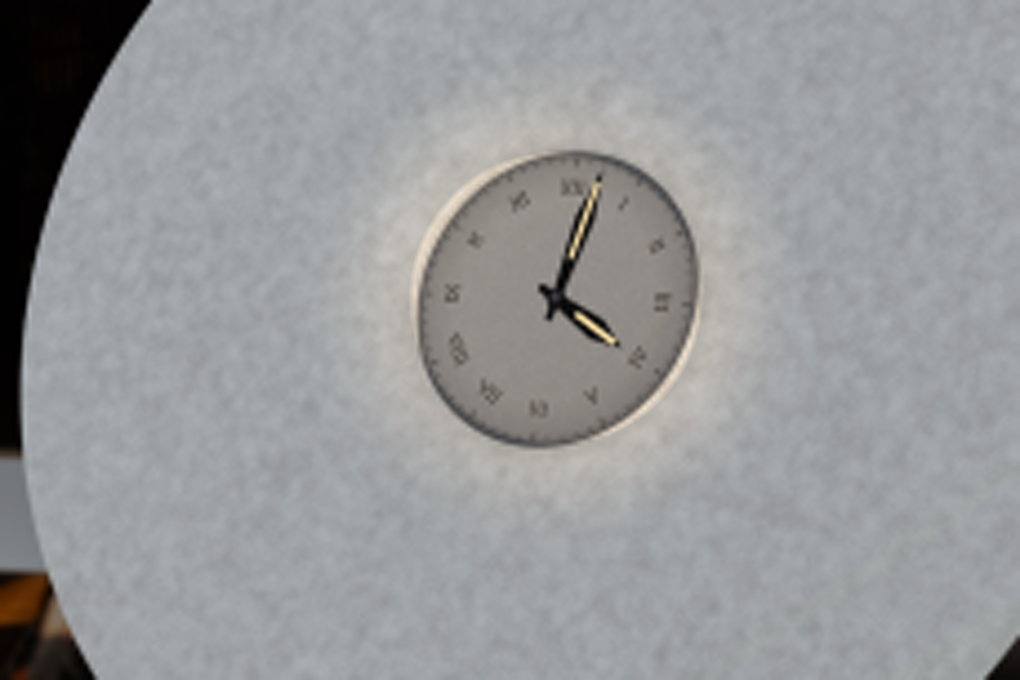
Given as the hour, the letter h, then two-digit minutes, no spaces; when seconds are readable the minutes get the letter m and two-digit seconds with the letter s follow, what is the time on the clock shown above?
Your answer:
4h02
